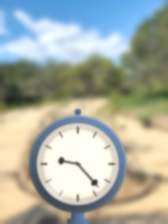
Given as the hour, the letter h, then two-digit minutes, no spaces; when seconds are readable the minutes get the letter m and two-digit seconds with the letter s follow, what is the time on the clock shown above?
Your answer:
9h23
